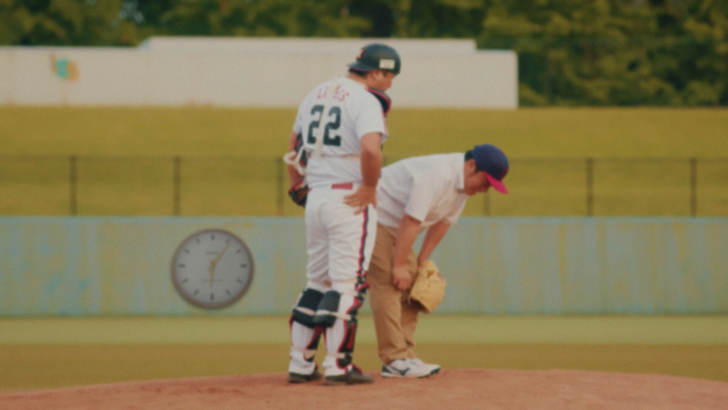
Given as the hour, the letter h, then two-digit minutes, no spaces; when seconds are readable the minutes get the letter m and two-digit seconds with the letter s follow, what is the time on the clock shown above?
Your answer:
6h06
